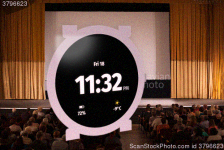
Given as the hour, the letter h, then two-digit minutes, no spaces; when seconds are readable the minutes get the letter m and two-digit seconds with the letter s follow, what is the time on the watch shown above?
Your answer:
11h32
